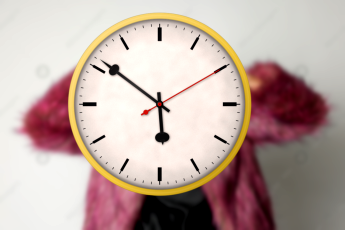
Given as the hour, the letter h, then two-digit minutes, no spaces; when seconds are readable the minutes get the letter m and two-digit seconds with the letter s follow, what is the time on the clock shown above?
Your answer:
5h51m10s
